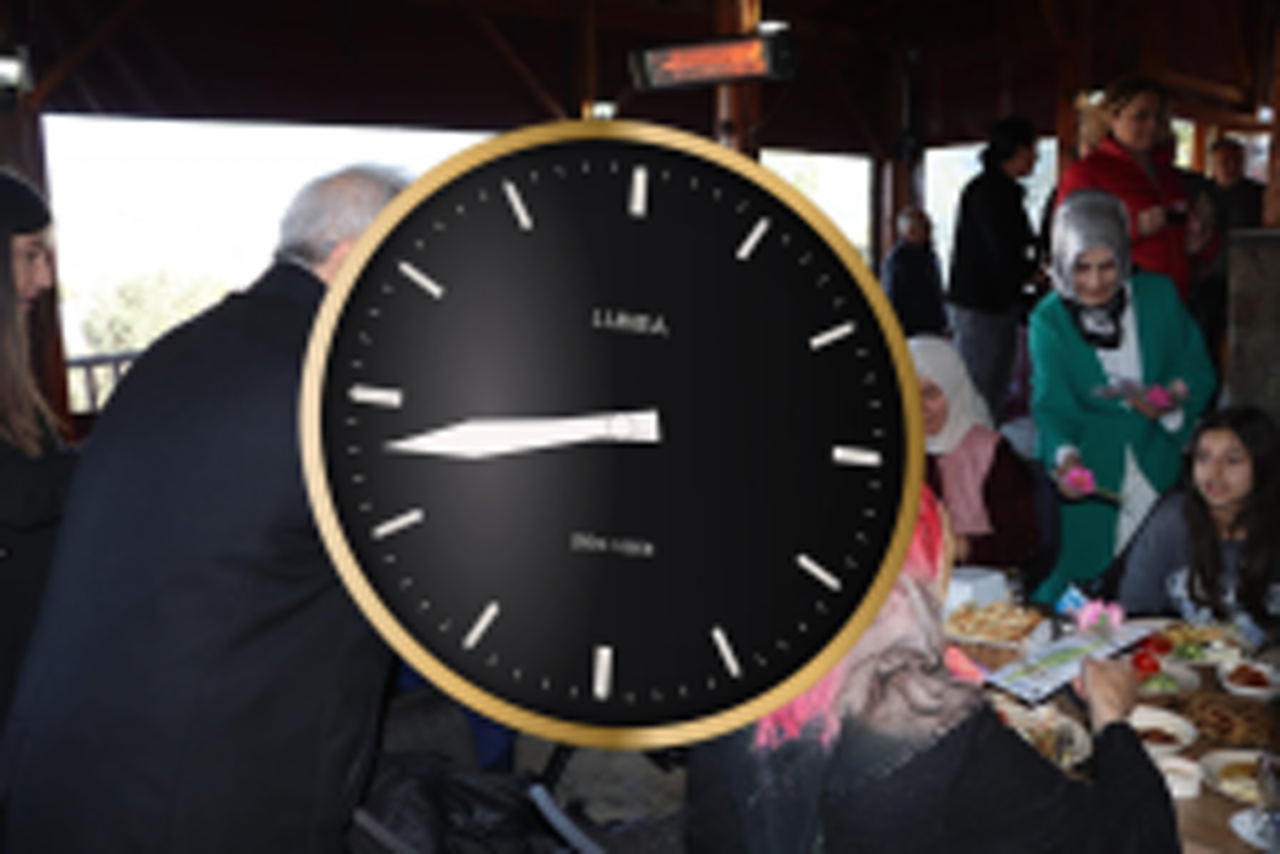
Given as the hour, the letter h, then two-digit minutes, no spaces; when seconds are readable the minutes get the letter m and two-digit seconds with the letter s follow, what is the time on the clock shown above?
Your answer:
8h43
